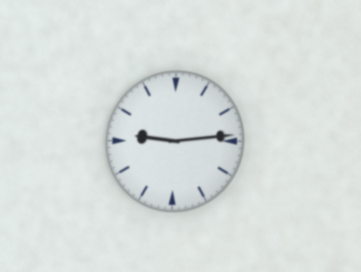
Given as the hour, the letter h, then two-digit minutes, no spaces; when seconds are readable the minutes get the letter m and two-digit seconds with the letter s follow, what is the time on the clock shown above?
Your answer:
9h14
